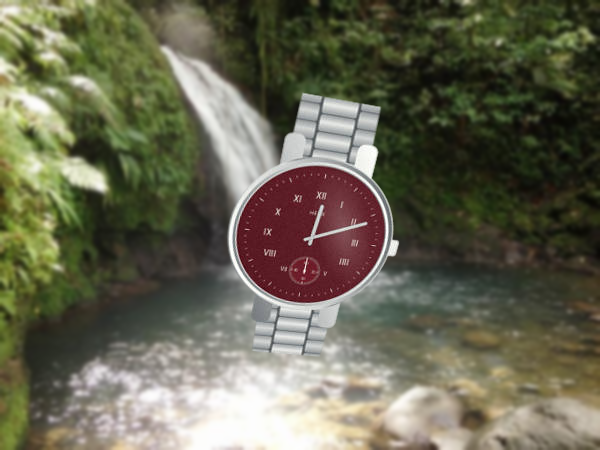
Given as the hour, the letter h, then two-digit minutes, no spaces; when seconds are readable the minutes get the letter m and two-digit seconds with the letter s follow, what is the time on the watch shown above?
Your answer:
12h11
